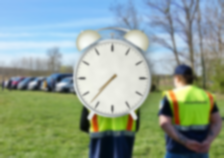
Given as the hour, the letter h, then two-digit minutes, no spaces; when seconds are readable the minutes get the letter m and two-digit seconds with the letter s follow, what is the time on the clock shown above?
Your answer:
7h37
